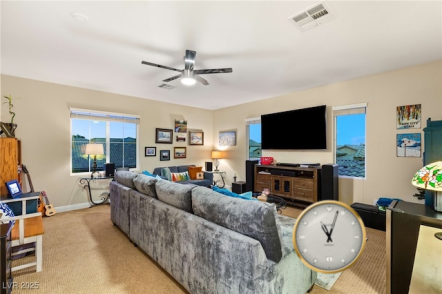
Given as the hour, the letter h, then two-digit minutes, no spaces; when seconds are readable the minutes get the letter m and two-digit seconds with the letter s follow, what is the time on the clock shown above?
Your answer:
11h03
